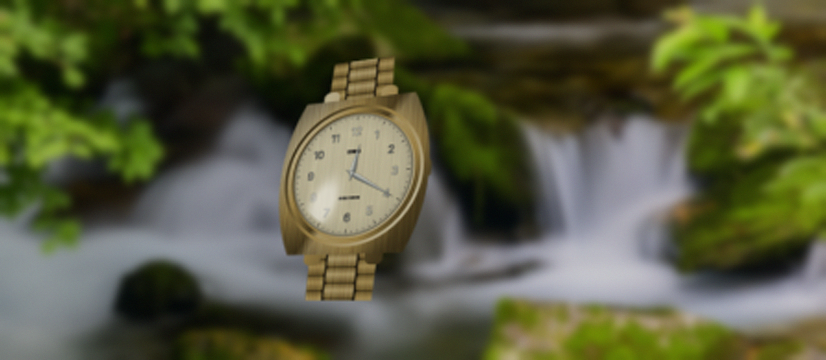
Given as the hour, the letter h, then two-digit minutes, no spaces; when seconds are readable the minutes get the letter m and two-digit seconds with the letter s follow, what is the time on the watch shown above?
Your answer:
12h20
